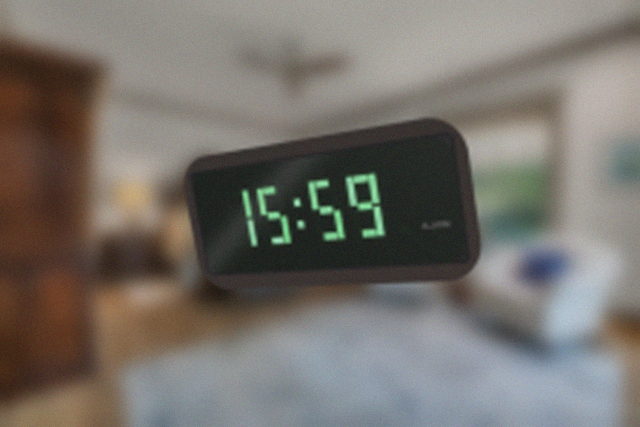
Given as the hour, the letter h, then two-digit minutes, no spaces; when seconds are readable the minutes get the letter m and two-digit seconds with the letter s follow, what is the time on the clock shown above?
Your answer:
15h59
